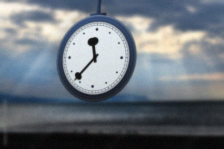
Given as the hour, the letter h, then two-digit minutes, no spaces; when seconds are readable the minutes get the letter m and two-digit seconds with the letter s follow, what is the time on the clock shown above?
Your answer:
11h37
